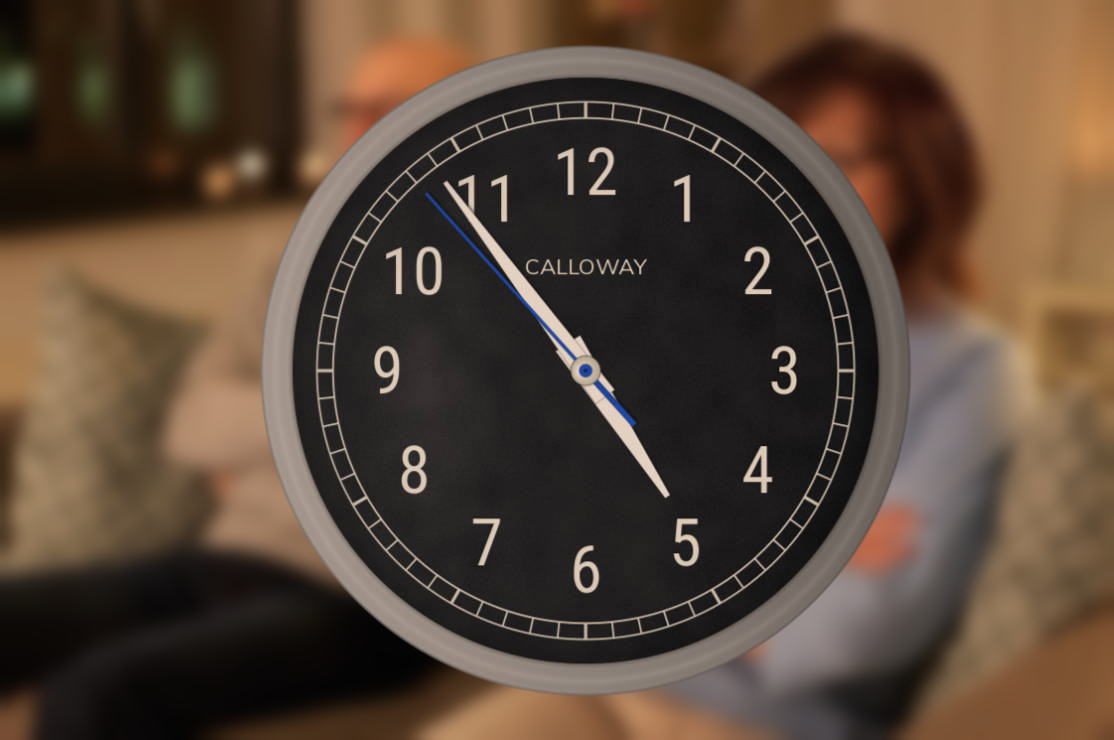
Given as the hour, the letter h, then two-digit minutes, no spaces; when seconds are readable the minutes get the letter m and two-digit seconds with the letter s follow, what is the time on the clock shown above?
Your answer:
4h53m53s
